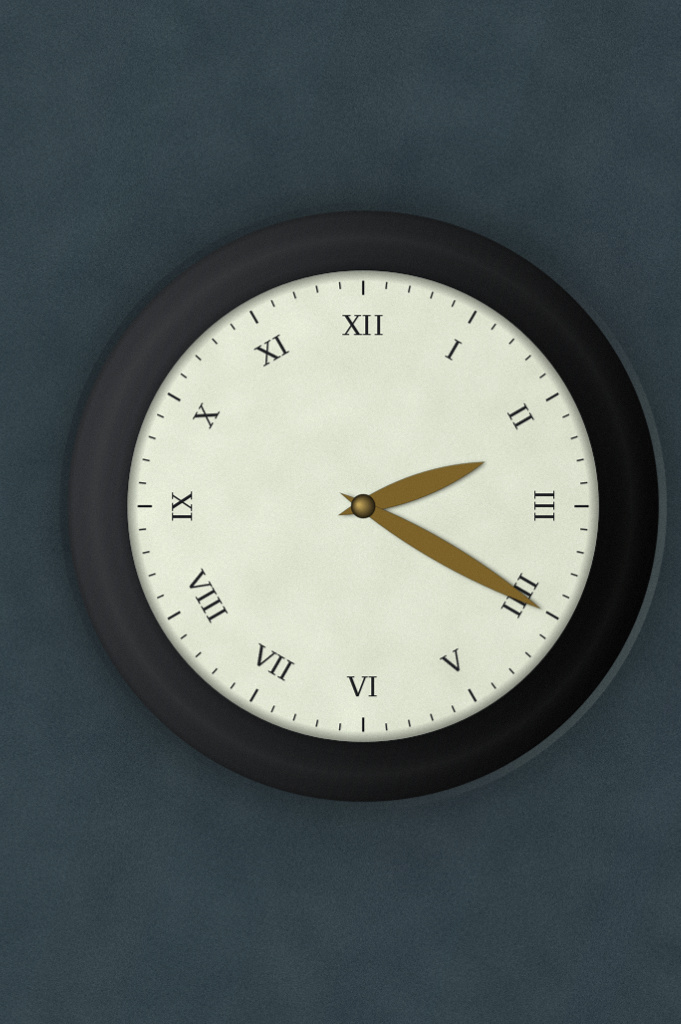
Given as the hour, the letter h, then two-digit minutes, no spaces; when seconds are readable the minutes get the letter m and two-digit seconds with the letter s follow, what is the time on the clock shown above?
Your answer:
2h20
